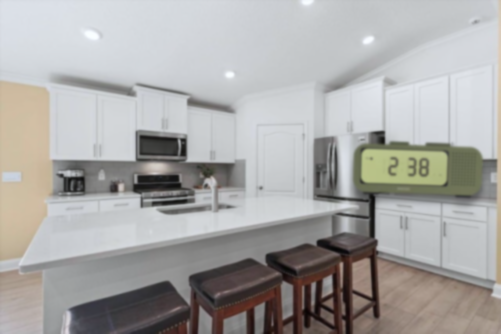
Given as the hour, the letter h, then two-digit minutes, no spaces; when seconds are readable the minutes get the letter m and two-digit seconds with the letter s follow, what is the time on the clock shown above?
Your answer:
2h38
